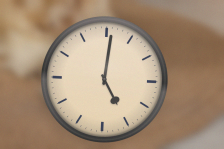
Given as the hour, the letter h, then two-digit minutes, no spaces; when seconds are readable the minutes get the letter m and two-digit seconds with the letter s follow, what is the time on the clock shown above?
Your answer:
5h01
